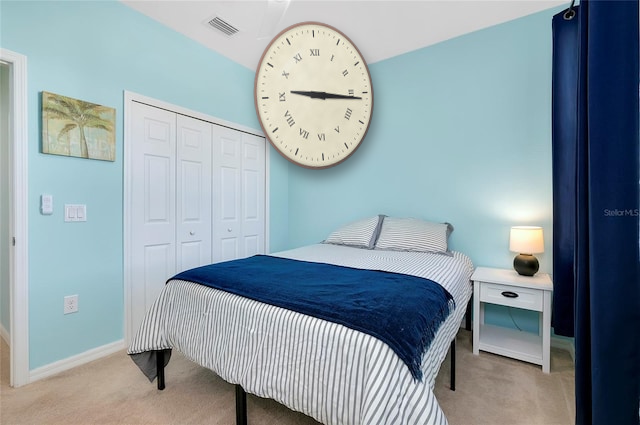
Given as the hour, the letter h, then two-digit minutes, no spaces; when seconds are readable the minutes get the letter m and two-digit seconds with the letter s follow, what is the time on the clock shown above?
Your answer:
9h16
